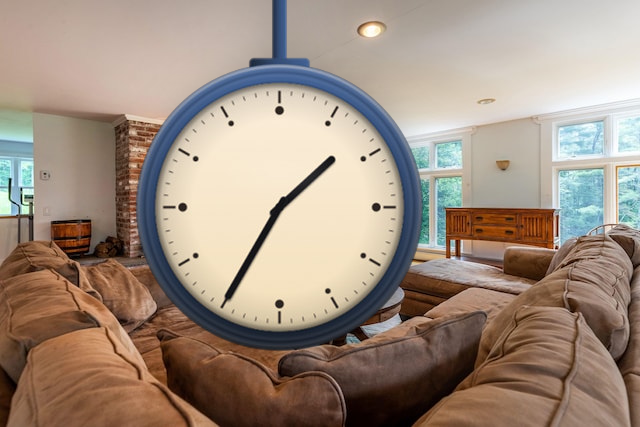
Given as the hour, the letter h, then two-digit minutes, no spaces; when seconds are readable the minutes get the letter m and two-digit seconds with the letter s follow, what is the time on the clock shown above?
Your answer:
1h35
